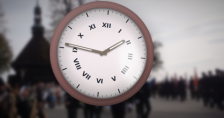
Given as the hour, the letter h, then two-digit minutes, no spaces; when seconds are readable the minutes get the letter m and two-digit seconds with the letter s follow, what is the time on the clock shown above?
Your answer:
1h46
